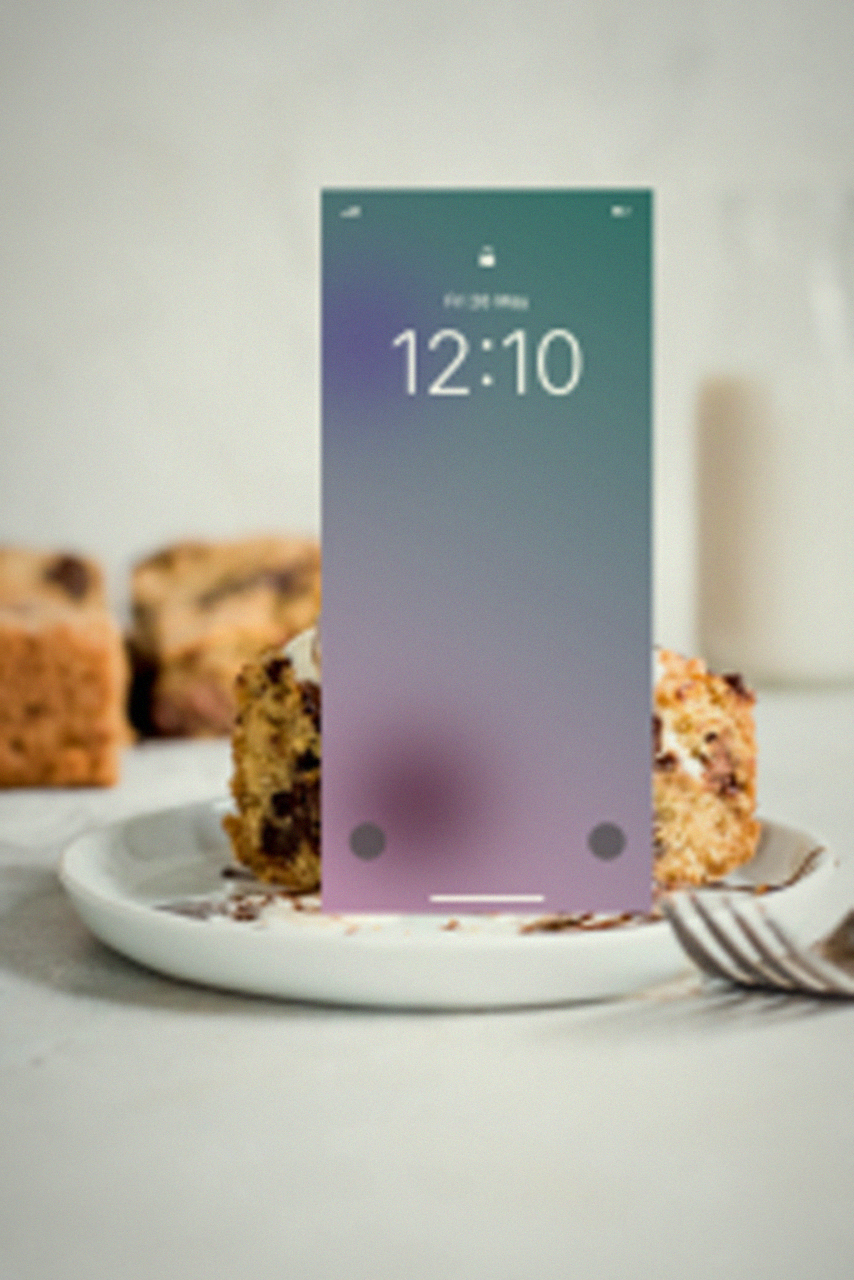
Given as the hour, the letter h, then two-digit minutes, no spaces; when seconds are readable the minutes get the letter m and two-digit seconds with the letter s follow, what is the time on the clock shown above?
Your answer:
12h10
